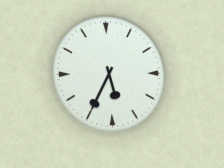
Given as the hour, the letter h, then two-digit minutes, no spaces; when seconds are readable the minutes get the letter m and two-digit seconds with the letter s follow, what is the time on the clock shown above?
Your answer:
5h35
